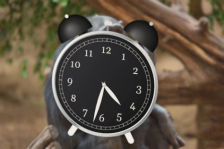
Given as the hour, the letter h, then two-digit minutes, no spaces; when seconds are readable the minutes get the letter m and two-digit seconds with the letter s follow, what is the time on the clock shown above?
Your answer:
4h32
